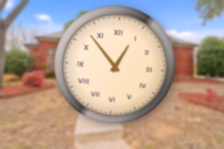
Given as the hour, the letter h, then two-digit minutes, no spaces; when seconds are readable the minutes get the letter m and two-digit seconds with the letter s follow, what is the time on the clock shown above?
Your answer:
12h53
